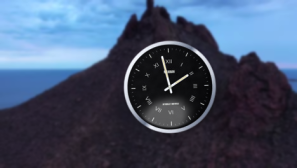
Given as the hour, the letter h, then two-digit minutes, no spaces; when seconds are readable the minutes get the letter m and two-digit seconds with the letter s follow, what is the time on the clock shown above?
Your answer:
1h58
